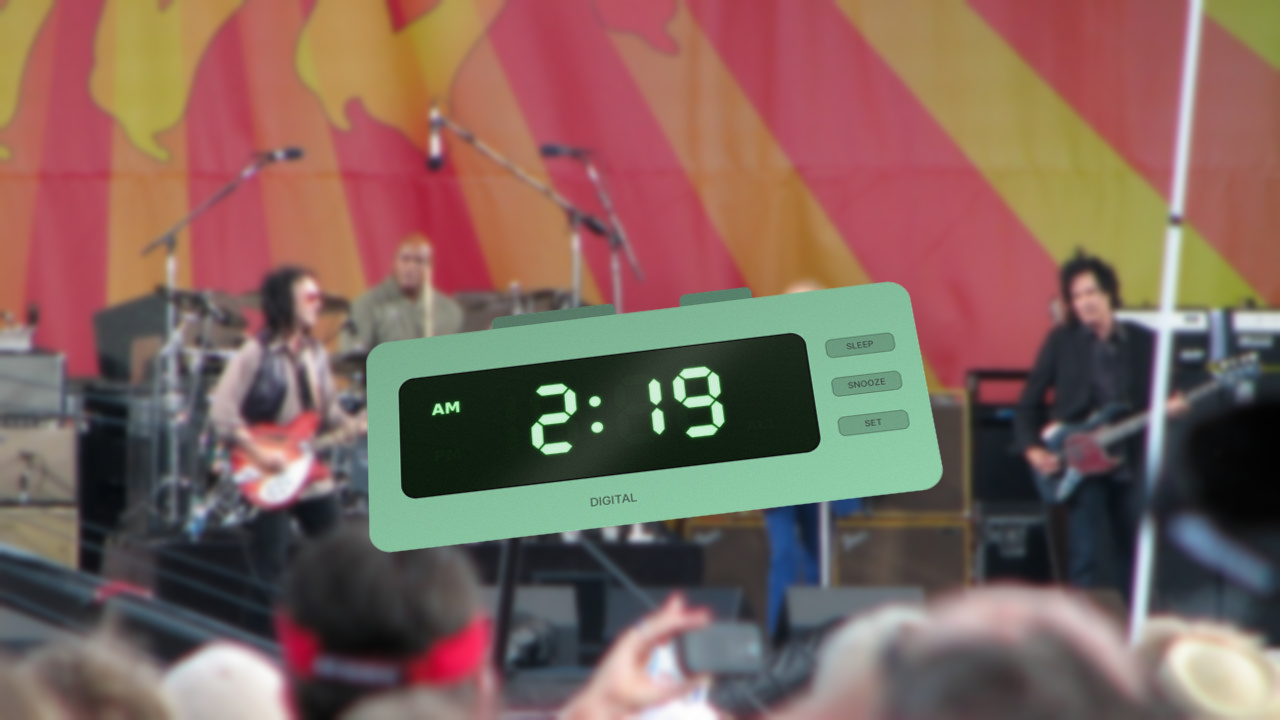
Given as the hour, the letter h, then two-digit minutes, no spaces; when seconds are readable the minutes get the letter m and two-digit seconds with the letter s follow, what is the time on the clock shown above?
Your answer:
2h19
